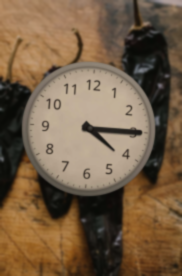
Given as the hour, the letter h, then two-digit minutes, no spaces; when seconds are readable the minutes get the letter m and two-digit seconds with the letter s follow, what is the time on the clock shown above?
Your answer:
4h15
